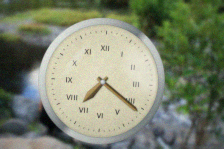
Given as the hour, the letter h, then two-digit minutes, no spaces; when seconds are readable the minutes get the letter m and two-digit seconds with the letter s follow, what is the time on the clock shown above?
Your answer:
7h21
